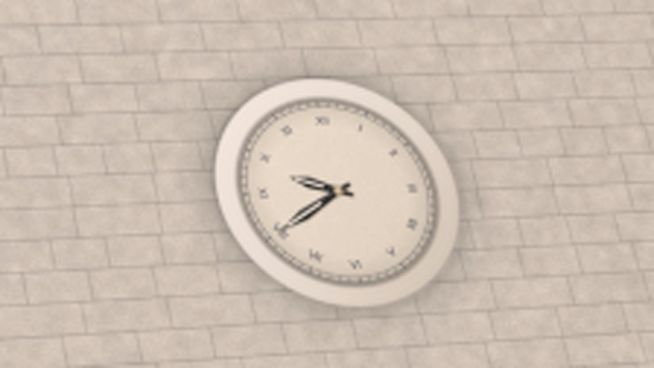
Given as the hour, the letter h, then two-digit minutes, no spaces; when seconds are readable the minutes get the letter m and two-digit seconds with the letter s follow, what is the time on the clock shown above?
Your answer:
9h40
